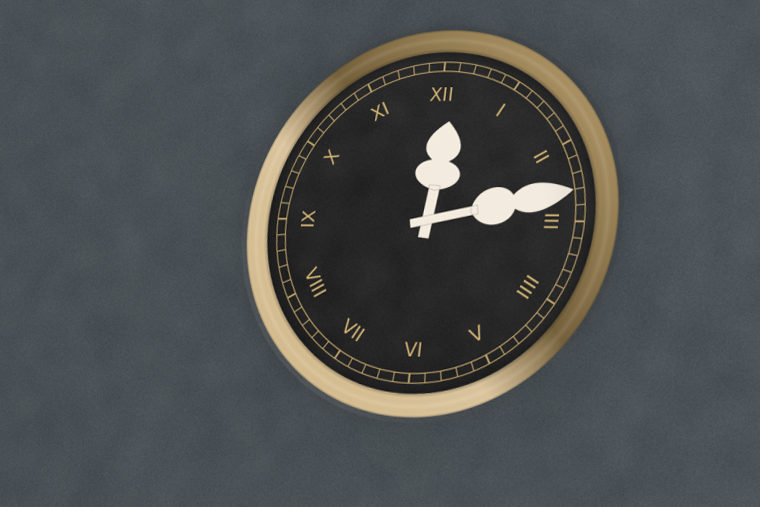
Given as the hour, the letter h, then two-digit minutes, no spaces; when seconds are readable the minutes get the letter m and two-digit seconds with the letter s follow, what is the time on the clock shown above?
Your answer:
12h13
